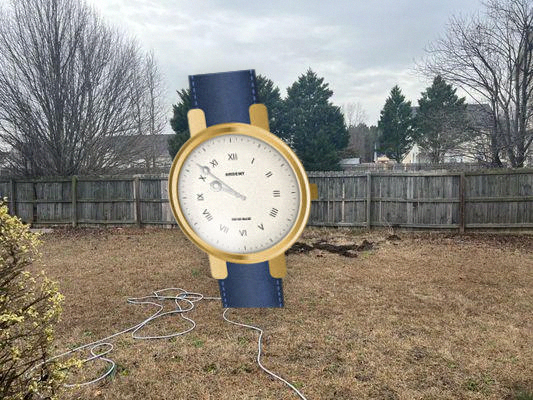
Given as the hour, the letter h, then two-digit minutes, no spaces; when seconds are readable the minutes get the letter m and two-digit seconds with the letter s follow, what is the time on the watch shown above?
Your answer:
9h52
